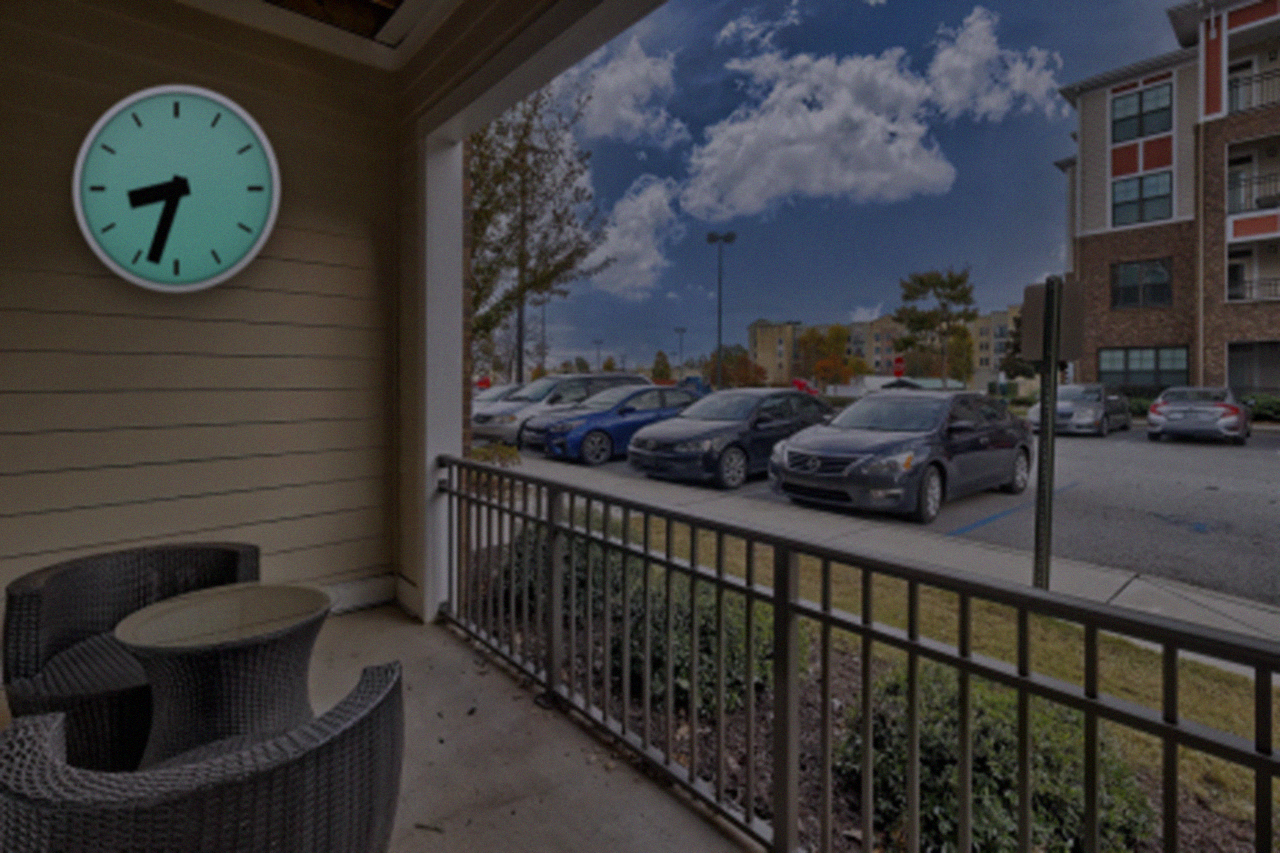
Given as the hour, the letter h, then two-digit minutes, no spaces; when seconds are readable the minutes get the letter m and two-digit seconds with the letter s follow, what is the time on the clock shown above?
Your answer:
8h33
